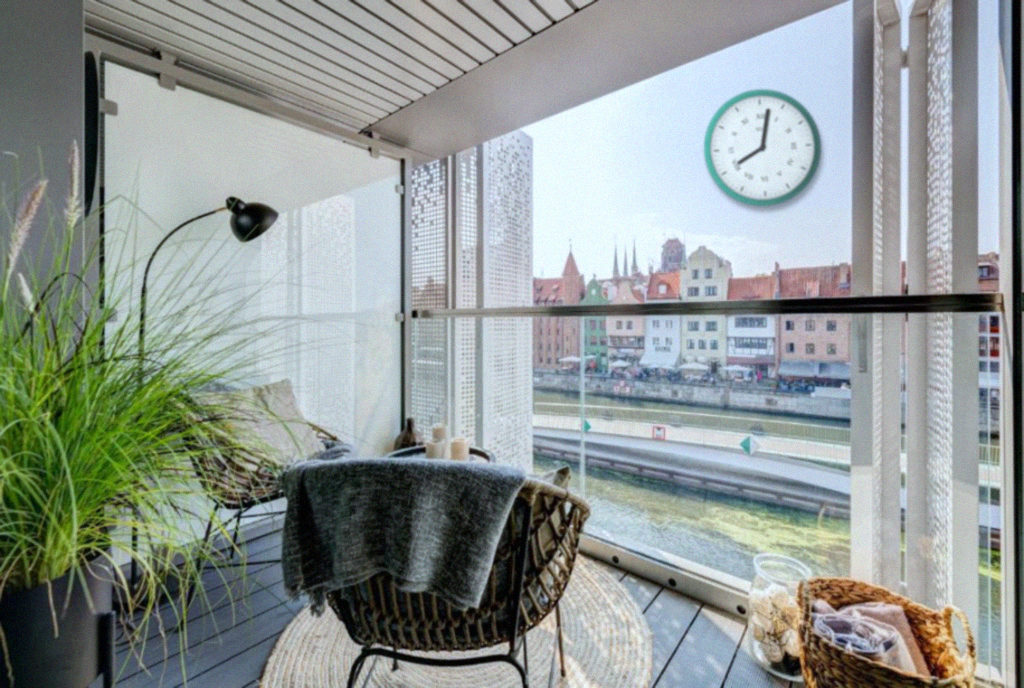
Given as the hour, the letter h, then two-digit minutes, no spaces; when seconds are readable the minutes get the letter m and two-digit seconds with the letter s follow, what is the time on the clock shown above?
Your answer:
8h02
